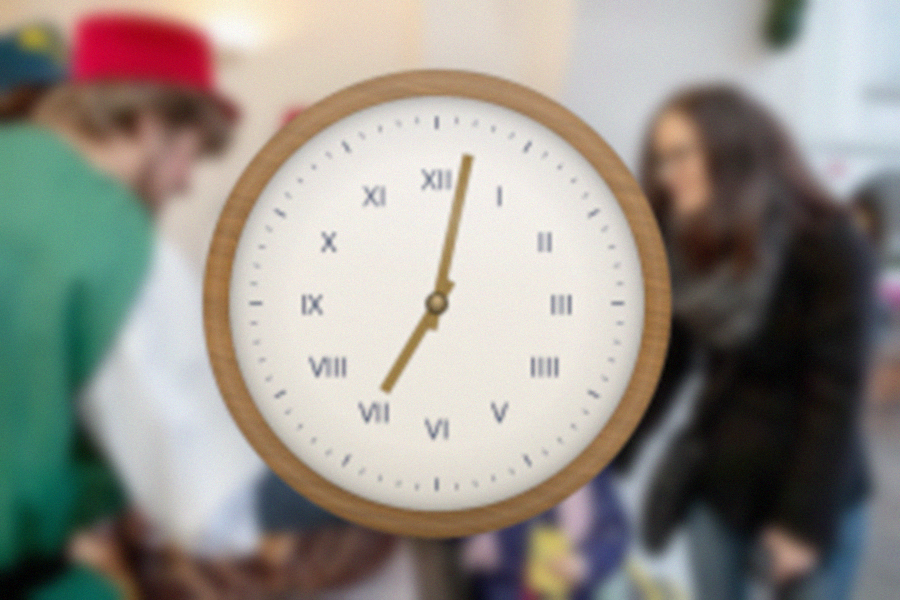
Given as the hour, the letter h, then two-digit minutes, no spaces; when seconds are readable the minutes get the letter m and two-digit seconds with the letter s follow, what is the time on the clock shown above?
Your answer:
7h02
